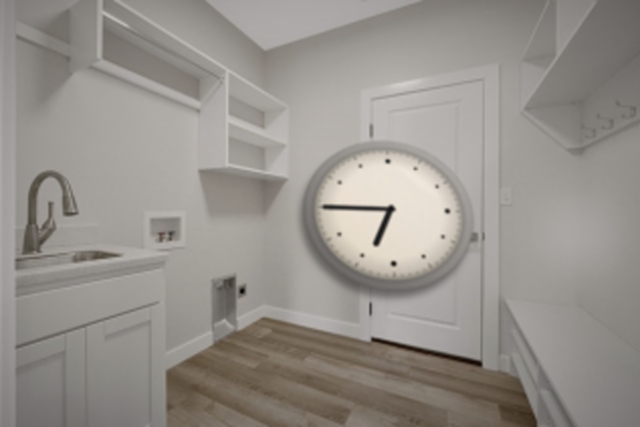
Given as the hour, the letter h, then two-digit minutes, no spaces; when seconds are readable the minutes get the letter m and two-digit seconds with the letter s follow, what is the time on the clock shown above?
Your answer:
6h45
